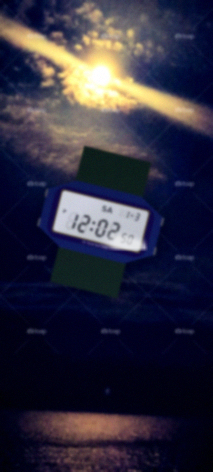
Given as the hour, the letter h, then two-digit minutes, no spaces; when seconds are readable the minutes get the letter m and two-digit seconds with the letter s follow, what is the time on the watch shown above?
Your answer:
12h02
